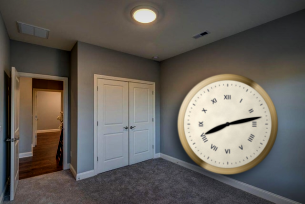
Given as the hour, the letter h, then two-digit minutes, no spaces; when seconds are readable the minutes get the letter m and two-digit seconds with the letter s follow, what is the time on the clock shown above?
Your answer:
8h13
